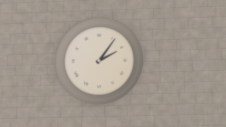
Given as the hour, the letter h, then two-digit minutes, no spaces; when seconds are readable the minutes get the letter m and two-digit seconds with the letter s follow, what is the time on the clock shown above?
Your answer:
2h06
